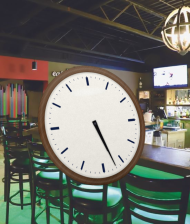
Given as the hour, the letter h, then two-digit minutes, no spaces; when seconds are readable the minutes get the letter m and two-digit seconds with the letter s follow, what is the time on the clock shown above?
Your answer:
5h27
